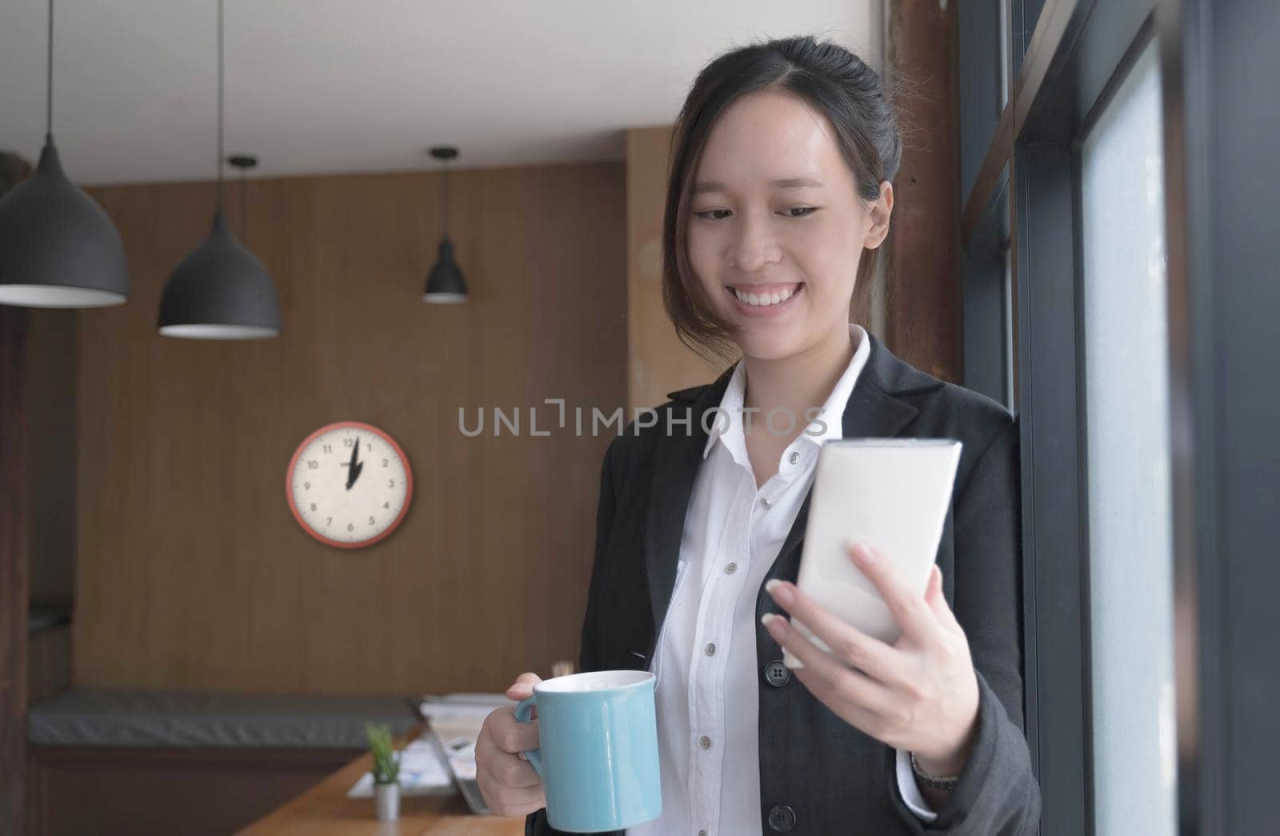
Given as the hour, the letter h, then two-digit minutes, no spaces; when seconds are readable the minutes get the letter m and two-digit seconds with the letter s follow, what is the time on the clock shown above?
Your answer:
1h02
